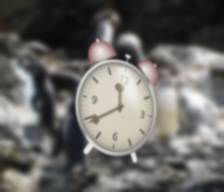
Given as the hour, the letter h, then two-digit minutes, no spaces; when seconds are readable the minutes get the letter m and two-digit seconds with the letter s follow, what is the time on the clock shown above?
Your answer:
11h39
